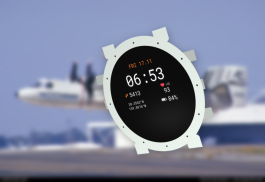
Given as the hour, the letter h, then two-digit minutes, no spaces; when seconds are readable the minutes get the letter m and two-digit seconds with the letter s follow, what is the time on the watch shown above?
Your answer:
6h53
